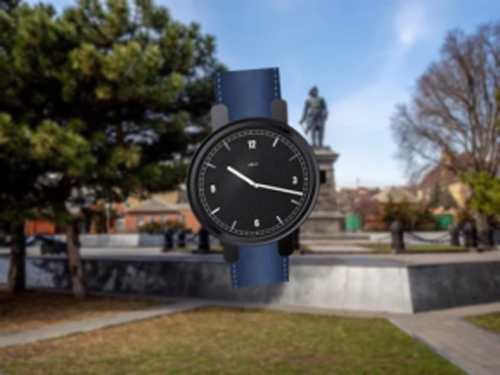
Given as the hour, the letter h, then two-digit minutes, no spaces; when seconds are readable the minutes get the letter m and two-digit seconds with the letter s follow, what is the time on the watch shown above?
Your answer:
10h18
